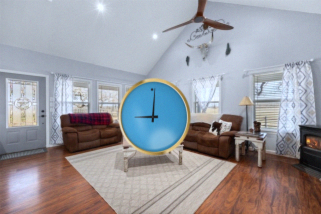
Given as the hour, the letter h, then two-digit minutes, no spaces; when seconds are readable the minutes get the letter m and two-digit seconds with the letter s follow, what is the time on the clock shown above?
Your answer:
9h01
